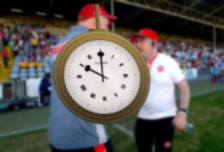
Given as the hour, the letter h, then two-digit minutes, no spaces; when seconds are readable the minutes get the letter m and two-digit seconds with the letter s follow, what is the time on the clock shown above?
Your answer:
10h00
